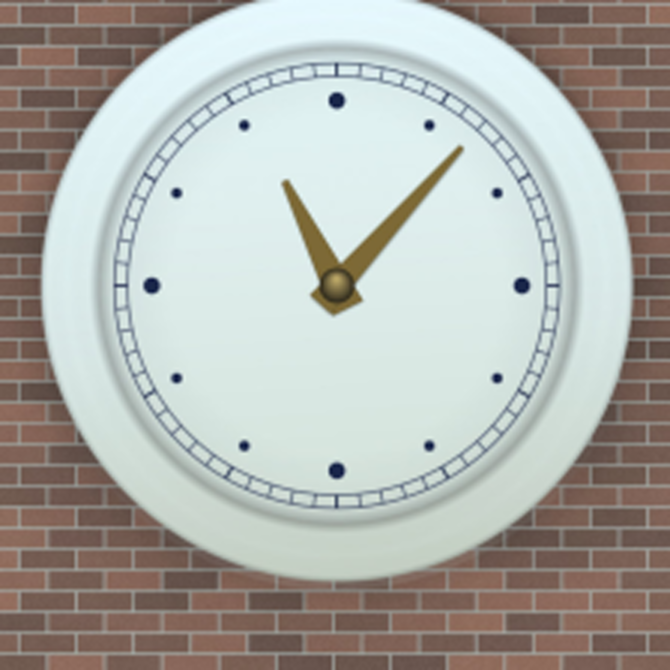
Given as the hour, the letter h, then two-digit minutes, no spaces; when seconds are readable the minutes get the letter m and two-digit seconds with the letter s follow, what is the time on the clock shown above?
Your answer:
11h07
